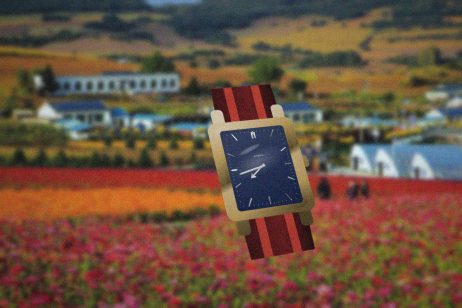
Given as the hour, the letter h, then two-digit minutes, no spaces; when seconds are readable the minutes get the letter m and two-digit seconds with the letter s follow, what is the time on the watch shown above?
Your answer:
7h43
